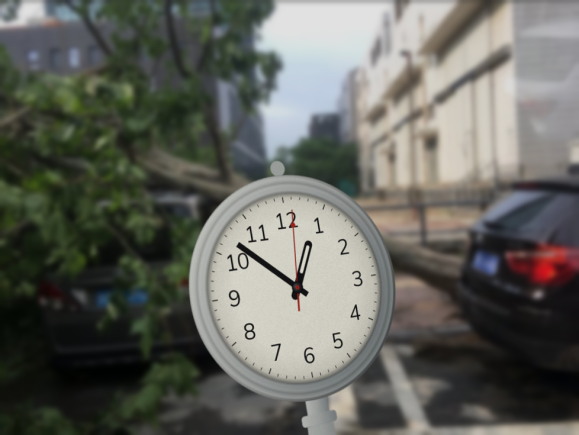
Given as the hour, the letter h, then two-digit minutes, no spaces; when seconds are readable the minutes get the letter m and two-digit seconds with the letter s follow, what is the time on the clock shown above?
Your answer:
12h52m01s
